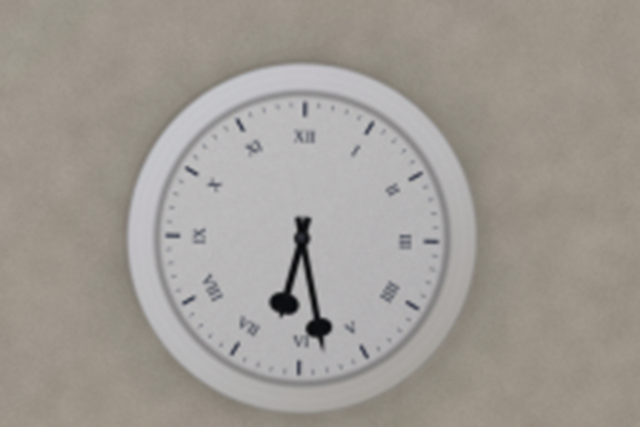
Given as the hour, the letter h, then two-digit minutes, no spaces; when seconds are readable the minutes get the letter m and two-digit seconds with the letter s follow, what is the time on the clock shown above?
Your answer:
6h28
